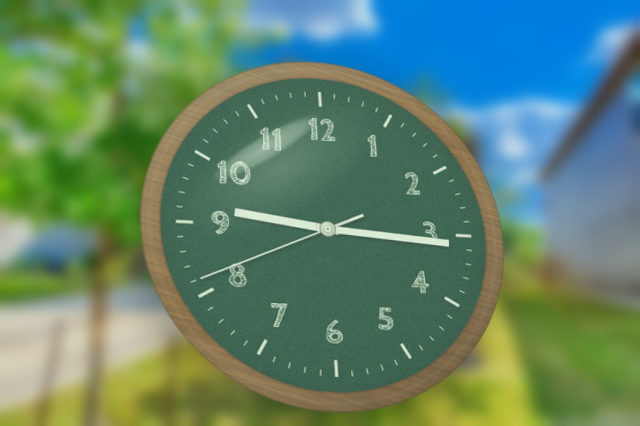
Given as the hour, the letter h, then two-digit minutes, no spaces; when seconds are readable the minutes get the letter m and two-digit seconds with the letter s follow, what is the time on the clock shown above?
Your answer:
9h15m41s
